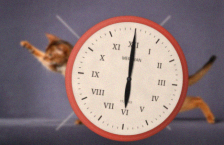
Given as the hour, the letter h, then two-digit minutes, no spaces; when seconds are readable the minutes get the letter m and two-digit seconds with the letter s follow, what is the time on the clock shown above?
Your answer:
6h00
